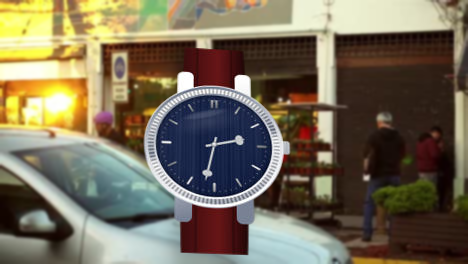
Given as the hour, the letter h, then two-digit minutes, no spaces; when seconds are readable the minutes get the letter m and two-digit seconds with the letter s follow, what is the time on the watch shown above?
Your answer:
2h32
